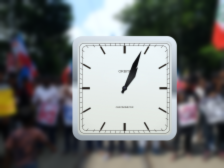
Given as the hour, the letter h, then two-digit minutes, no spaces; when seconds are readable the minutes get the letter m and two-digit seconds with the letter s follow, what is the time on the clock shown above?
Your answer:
1h04
